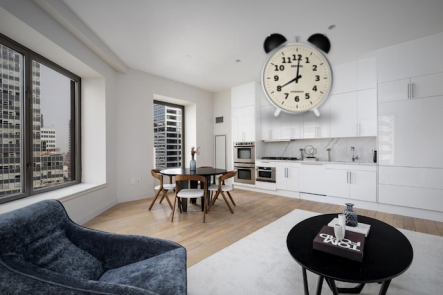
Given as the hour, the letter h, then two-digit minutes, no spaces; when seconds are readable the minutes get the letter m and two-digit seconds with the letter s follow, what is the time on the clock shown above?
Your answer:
8h01
